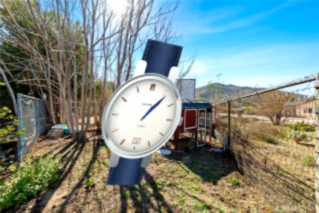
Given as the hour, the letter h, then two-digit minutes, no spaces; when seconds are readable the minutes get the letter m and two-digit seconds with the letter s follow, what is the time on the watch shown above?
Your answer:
1h06
